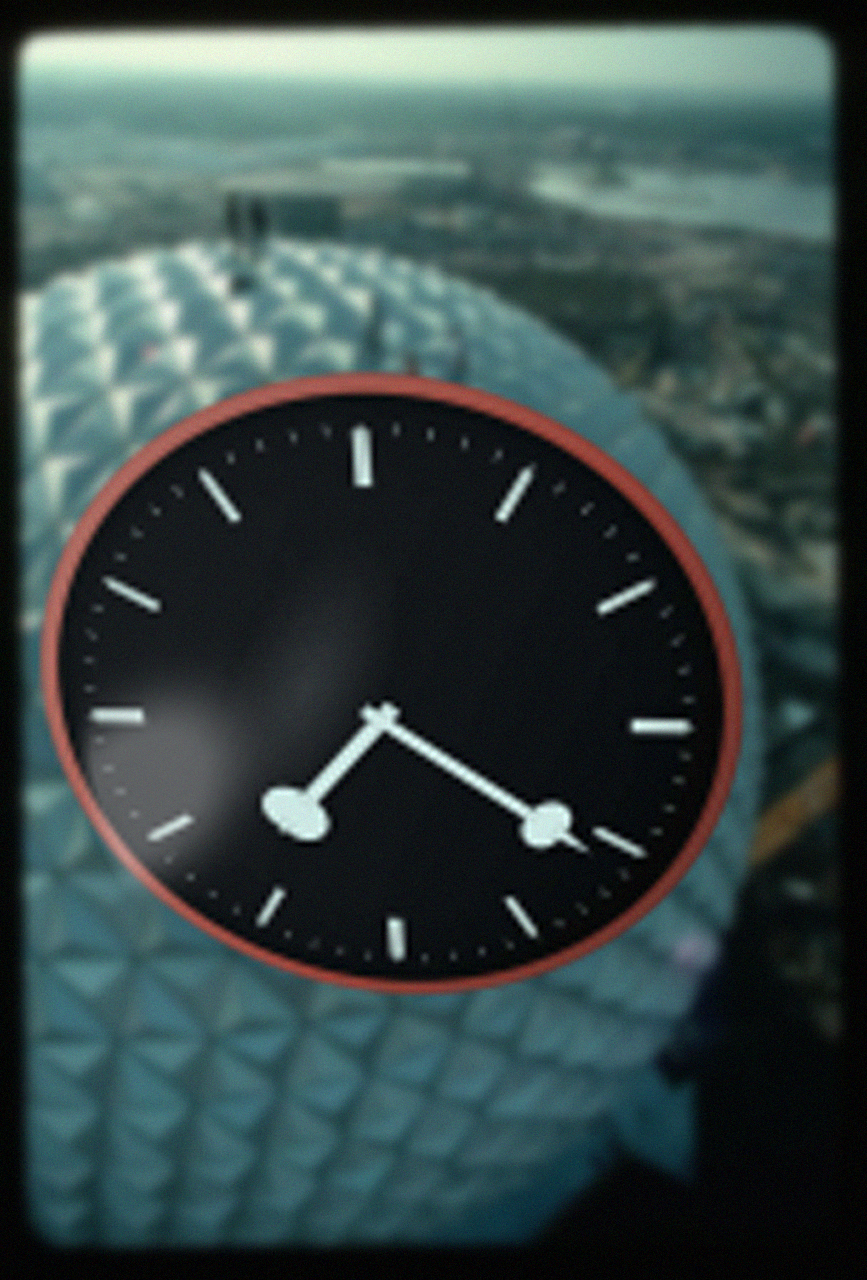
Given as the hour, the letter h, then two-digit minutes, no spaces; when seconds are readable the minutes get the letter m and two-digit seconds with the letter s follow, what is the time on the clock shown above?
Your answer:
7h21
